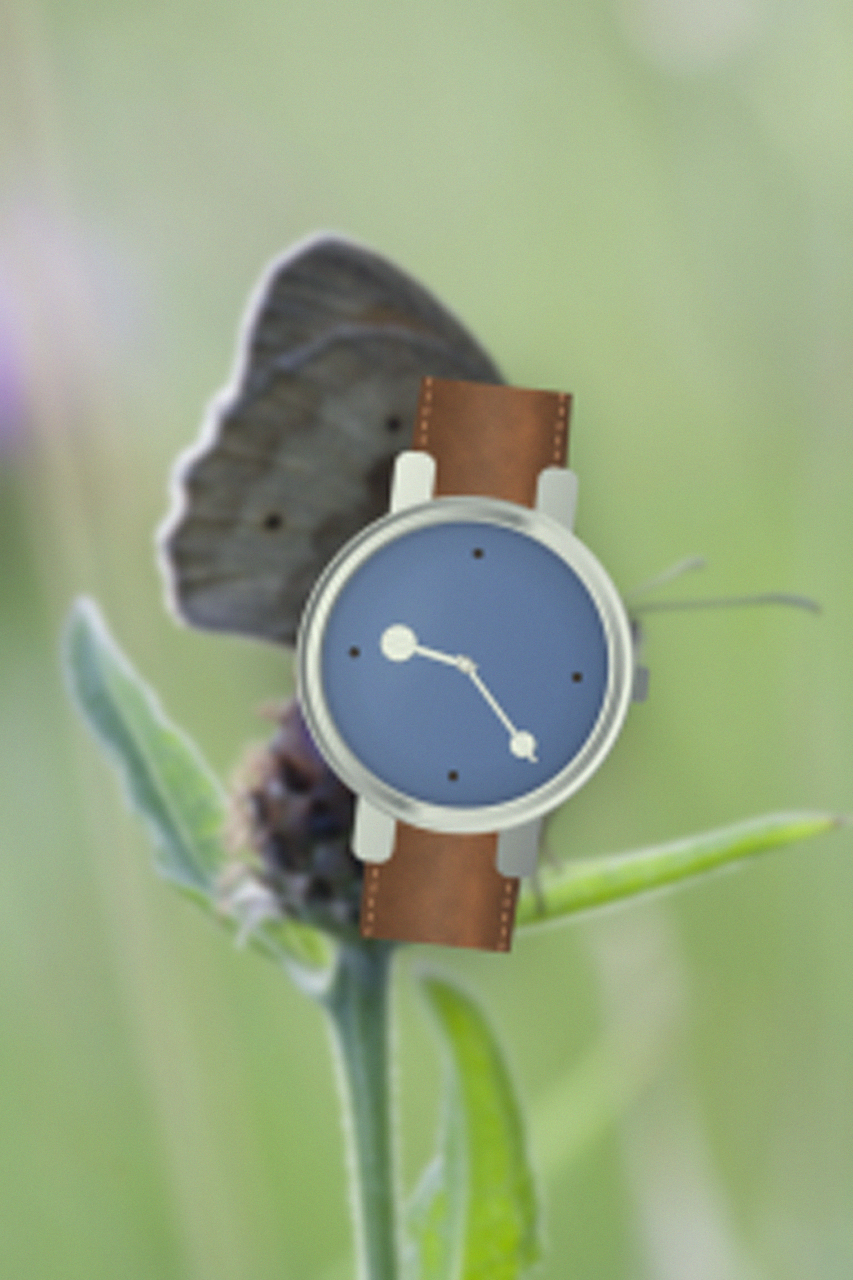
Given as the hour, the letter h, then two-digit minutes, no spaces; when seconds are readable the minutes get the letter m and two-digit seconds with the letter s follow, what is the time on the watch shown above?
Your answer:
9h23
